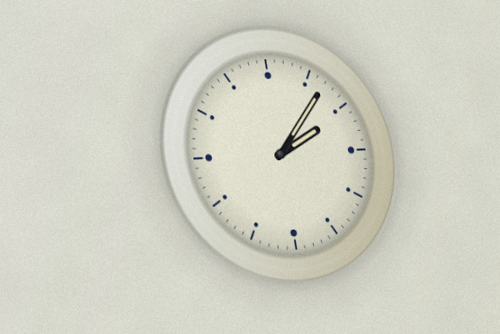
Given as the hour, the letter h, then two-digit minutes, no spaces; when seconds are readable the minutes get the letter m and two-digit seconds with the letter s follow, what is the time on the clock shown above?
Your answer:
2h07
